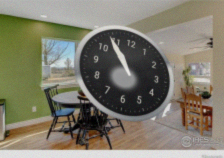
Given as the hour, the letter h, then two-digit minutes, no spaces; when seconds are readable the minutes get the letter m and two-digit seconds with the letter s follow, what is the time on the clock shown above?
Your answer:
10h54
